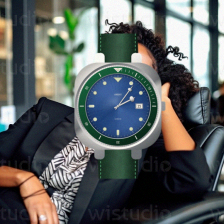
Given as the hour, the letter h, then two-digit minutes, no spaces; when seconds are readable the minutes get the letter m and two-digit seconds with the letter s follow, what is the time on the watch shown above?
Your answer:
2h06
